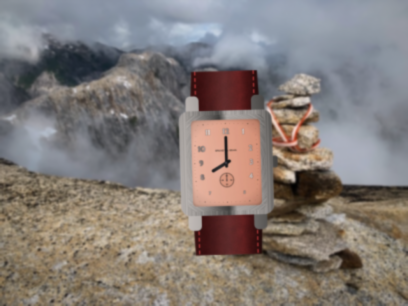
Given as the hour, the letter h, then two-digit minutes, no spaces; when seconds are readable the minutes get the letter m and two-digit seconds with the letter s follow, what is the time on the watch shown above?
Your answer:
8h00
